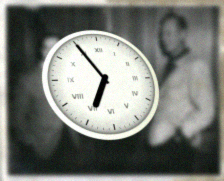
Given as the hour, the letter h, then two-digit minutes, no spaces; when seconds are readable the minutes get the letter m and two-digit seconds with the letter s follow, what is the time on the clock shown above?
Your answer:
6h55
